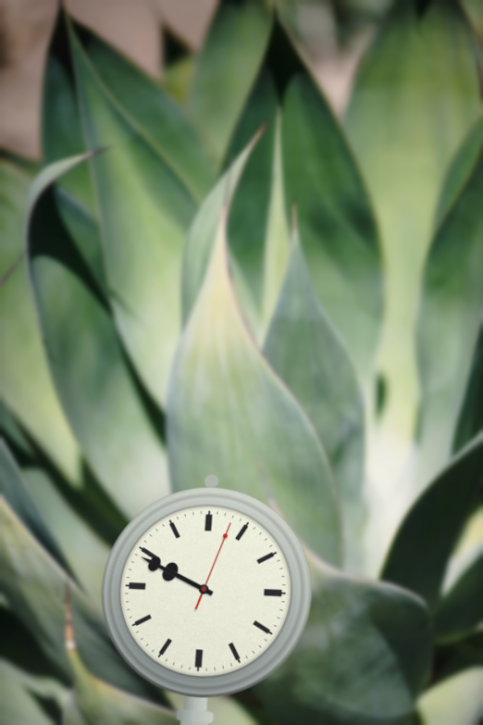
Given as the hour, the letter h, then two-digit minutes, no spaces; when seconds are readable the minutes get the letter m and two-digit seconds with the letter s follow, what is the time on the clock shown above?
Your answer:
9h49m03s
